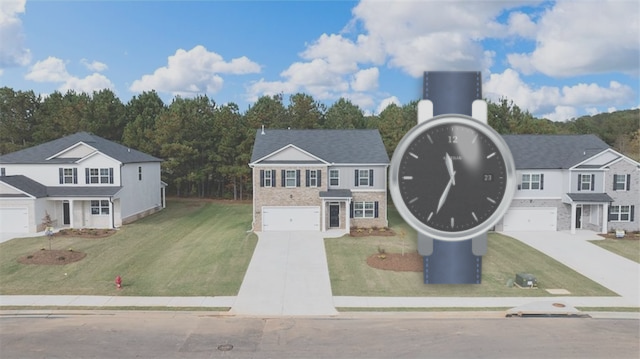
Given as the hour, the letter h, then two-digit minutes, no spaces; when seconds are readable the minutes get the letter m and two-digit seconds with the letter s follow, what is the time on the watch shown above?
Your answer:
11h34
